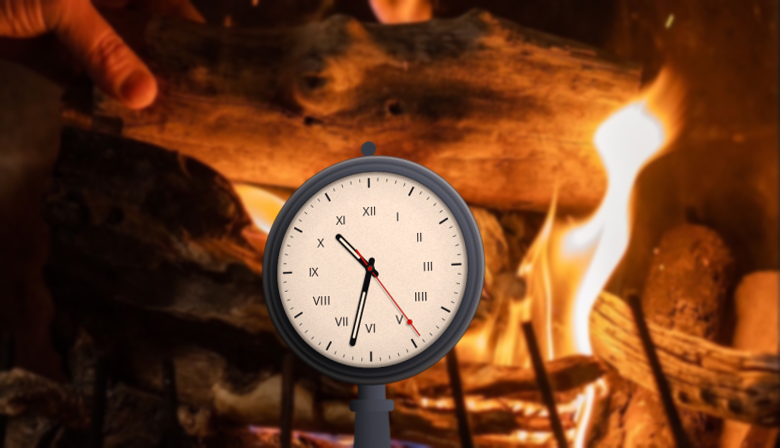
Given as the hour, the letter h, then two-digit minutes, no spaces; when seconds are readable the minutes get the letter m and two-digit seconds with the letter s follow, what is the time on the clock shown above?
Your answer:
10h32m24s
